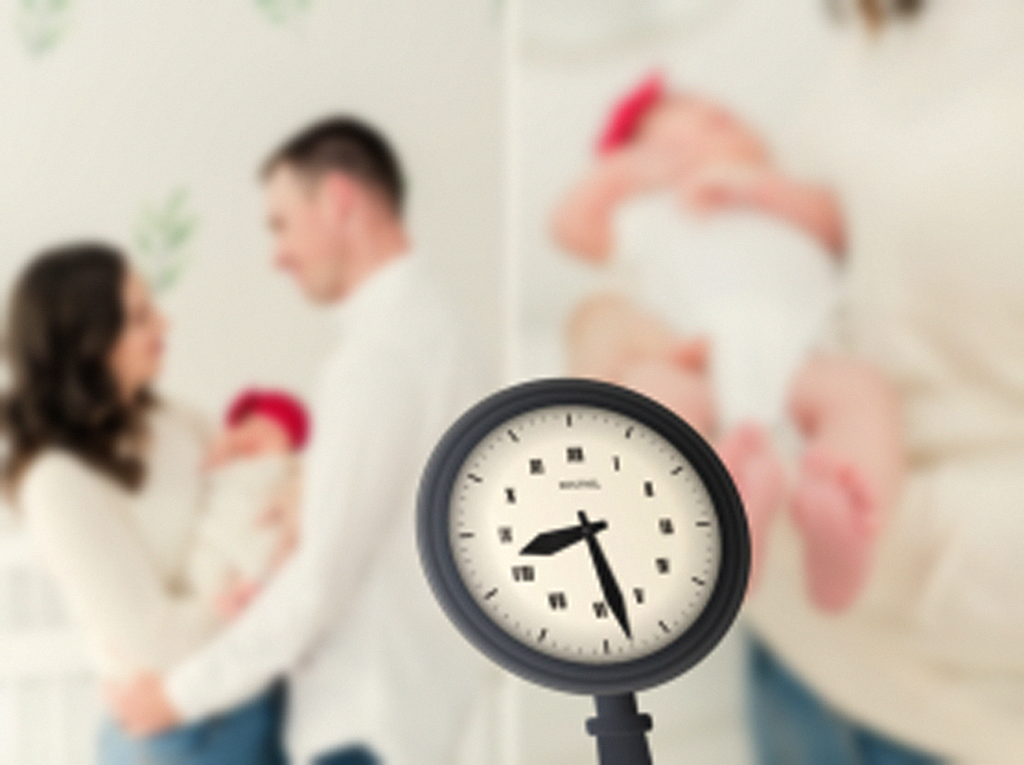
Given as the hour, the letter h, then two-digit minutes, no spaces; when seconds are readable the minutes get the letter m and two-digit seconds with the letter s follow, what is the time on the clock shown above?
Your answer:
8h28
